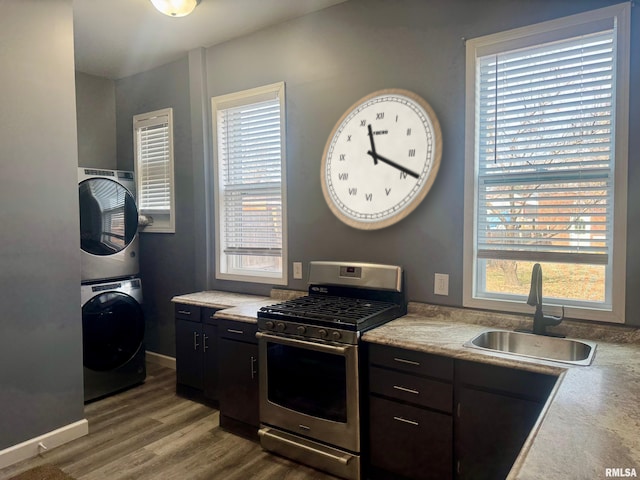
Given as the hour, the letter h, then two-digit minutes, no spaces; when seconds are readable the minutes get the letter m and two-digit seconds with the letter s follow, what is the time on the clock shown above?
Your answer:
11h19
